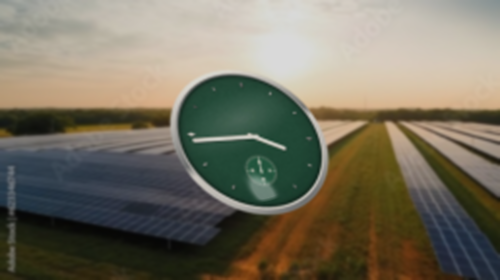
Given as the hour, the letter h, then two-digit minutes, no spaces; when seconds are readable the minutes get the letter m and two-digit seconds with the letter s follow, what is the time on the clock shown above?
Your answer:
3h44
